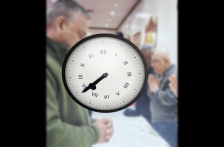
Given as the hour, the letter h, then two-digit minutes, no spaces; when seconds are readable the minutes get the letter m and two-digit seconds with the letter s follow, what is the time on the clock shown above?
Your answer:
7h39
